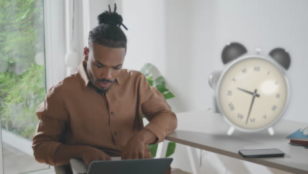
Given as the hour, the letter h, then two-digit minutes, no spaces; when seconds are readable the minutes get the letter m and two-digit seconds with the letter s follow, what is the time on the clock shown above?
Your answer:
9h32
